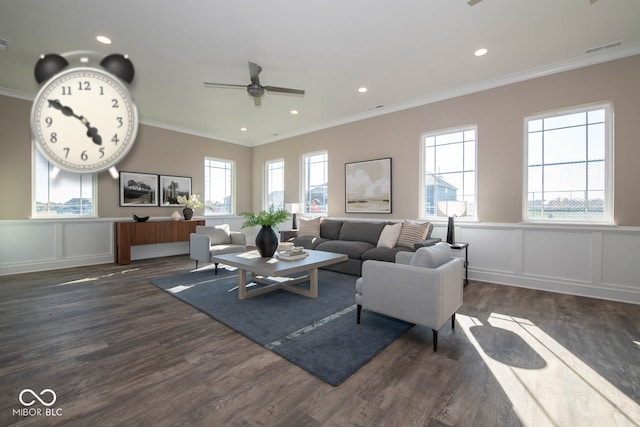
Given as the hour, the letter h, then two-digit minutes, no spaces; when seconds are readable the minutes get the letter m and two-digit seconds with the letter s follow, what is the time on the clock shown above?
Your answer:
4h50
